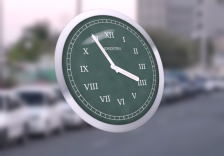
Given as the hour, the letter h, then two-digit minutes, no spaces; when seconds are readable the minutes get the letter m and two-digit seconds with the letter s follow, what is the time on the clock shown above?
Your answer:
3h55
